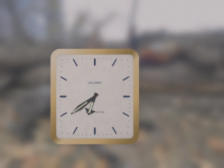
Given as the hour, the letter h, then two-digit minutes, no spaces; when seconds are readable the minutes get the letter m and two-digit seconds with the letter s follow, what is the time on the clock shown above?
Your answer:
6h39
